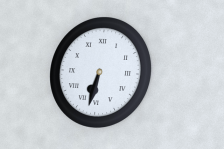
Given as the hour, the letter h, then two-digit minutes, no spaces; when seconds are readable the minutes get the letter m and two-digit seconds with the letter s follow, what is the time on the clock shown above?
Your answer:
6h32
